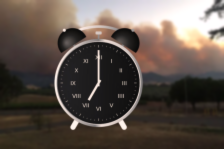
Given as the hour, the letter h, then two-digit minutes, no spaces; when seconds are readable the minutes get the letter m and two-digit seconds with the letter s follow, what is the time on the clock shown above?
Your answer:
7h00
